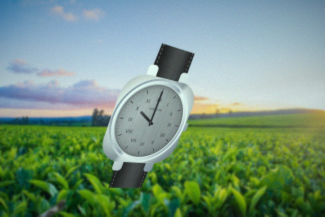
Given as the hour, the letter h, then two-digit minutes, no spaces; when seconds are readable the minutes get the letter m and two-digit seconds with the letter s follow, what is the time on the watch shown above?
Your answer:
10h00
